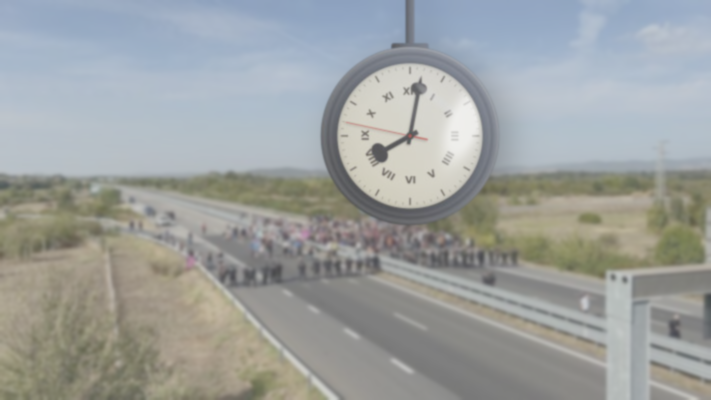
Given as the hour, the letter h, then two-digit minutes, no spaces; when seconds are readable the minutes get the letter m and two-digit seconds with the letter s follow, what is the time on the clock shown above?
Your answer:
8h01m47s
